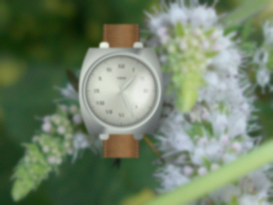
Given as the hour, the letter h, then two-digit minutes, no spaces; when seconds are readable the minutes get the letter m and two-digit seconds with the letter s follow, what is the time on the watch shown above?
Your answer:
1h26
